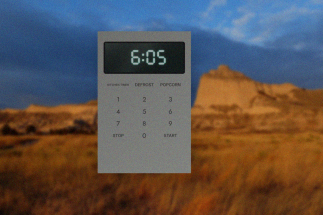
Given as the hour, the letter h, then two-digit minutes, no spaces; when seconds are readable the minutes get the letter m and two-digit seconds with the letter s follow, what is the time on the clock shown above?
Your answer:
6h05
